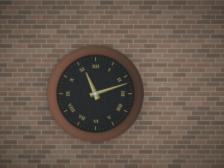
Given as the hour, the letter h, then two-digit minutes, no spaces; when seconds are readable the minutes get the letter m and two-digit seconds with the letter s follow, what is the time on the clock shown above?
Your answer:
11h12
